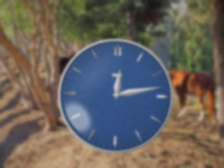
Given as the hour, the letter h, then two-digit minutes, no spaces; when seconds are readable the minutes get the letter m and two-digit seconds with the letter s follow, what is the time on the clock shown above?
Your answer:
12h13
